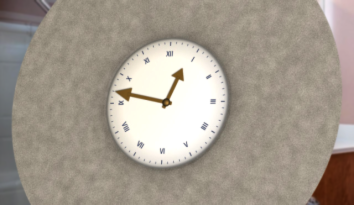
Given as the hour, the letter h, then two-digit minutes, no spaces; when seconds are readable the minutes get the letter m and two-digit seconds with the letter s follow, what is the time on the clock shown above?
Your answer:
12h47
